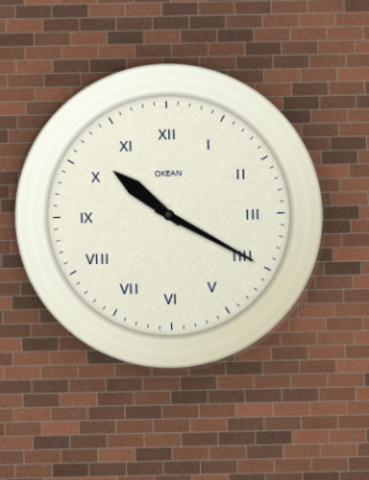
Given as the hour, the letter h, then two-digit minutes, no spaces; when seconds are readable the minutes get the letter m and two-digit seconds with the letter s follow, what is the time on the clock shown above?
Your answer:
10h20
